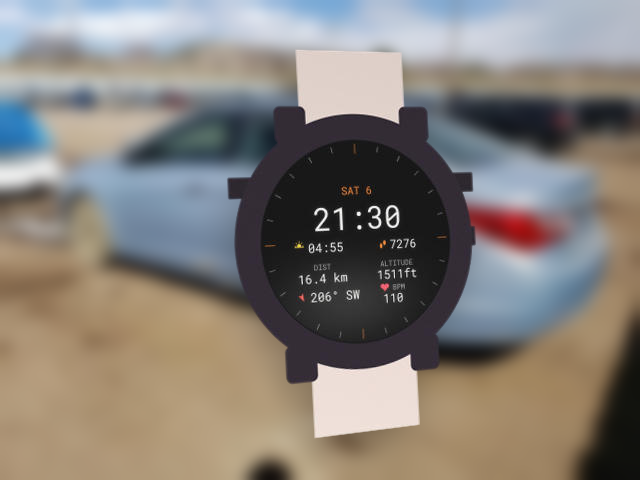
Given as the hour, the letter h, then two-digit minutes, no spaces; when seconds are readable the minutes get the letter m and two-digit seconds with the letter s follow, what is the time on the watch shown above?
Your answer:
21h30
